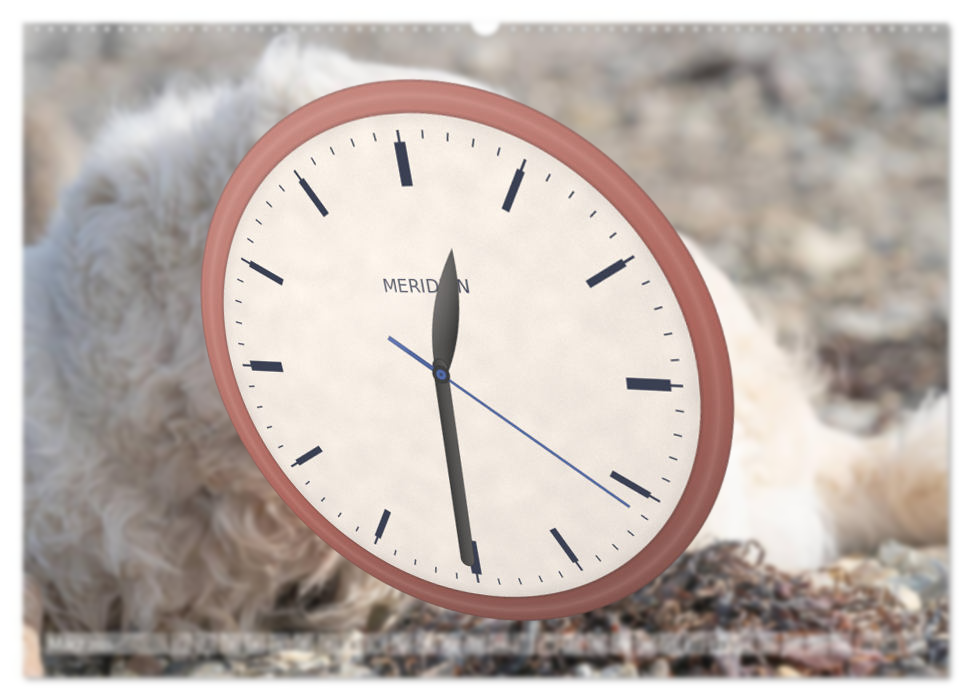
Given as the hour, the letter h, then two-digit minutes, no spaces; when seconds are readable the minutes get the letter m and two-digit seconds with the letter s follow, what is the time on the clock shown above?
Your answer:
12h30m21s
